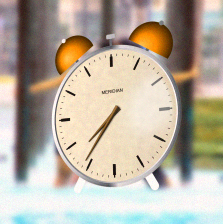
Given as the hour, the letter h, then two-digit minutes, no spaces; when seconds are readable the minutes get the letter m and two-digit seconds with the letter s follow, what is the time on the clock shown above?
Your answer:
7h36
